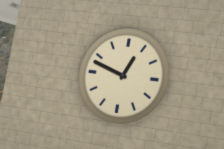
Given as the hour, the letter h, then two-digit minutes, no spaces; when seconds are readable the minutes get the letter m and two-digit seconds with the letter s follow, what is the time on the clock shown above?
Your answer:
12h48
